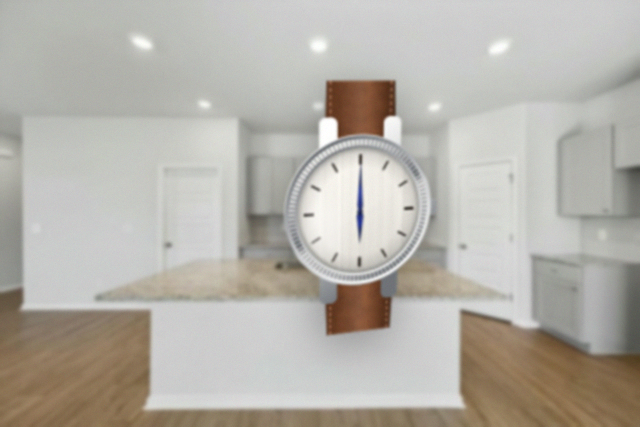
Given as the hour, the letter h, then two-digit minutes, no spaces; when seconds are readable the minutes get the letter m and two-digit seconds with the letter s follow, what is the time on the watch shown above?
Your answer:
6h00
